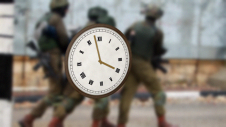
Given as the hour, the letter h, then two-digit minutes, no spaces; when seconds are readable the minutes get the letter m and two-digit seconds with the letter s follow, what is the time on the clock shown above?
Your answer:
3h58
